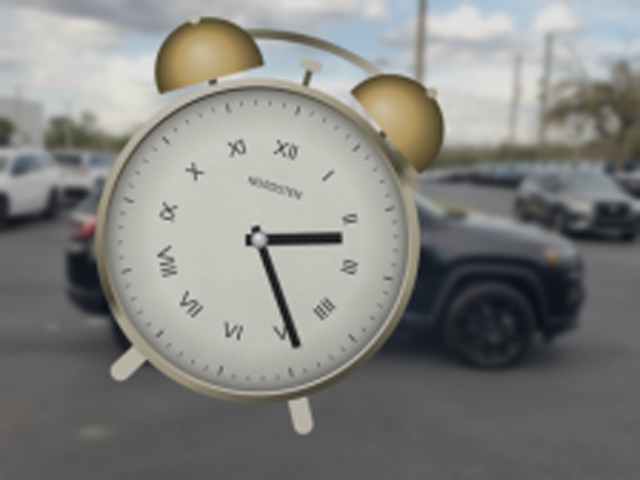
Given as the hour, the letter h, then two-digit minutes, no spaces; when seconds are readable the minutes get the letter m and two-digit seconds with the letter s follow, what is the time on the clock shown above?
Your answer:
2h24
